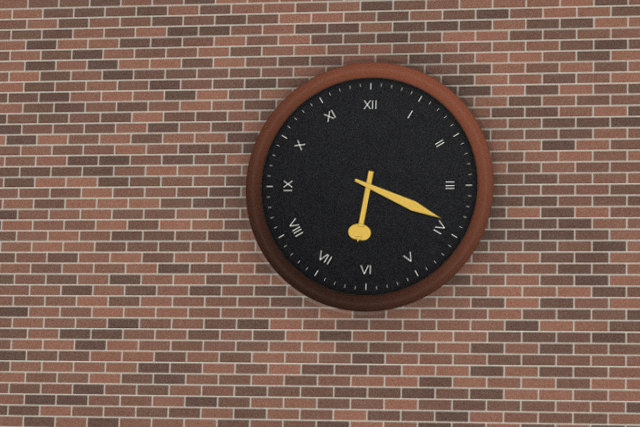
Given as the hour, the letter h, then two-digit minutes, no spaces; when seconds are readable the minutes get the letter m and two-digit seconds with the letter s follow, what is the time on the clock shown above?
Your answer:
6h19
